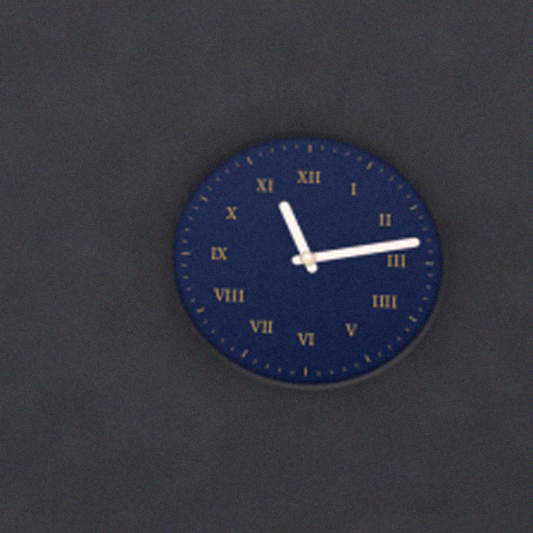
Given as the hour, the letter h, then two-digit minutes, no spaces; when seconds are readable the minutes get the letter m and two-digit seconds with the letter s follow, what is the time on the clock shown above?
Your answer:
11h13
